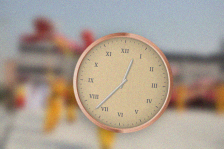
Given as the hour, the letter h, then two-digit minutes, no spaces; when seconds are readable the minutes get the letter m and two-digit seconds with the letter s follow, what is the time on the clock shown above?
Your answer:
12h37
